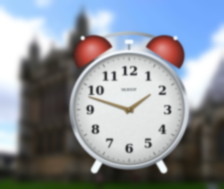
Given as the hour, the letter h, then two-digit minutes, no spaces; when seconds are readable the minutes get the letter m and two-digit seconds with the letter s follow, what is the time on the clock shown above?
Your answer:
1h48
